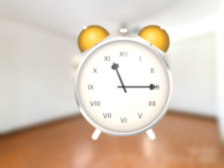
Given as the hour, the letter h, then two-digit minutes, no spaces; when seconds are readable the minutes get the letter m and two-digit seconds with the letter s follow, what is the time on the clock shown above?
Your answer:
11h15
